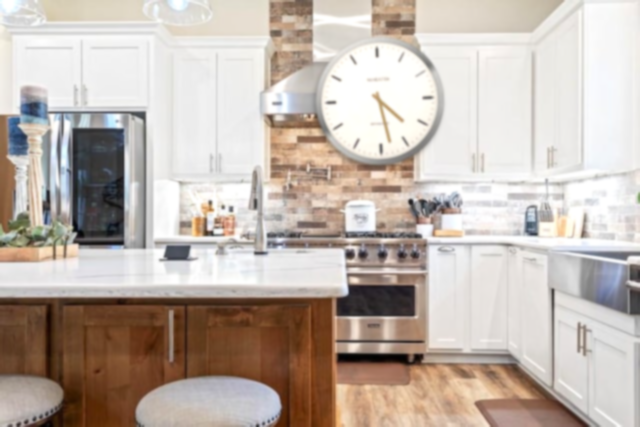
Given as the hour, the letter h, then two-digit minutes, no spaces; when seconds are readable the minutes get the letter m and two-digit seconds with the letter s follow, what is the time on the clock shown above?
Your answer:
4h28
